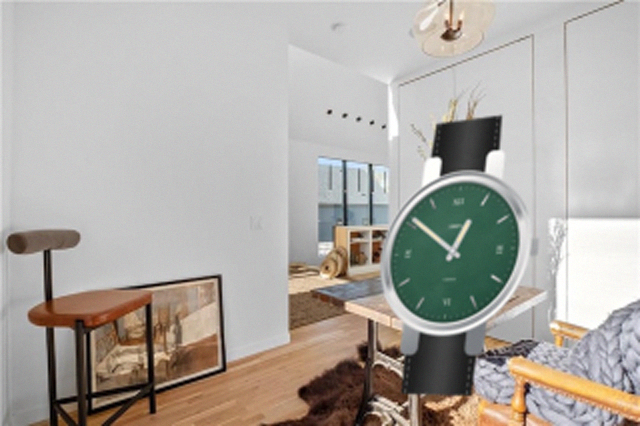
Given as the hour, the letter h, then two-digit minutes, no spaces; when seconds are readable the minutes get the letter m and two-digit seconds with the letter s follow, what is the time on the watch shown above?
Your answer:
12h51
